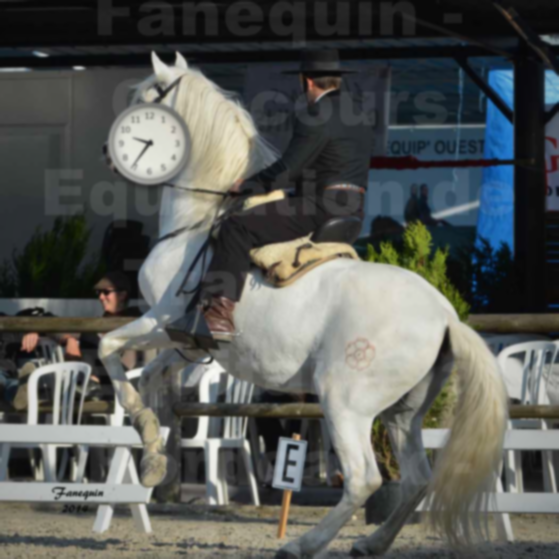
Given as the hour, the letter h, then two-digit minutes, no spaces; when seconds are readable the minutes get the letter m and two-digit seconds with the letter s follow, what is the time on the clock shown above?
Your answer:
9h36
